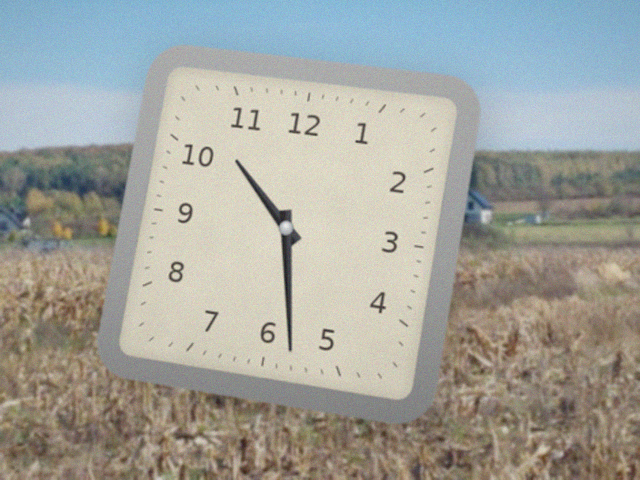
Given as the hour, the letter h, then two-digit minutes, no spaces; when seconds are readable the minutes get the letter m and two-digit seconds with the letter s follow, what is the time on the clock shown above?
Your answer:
10h28
